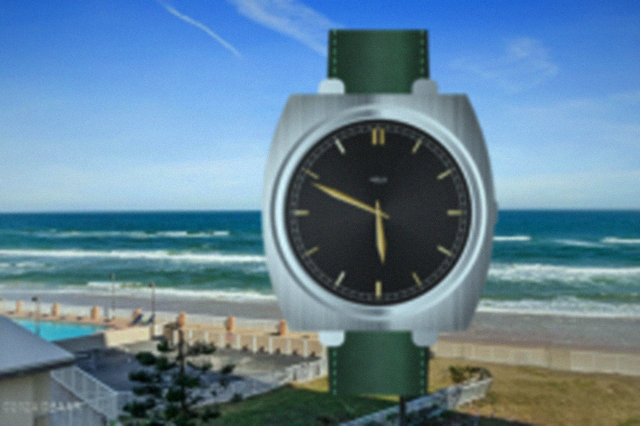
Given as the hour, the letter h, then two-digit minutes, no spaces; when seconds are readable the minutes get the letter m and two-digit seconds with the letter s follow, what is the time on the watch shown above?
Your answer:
5h49
